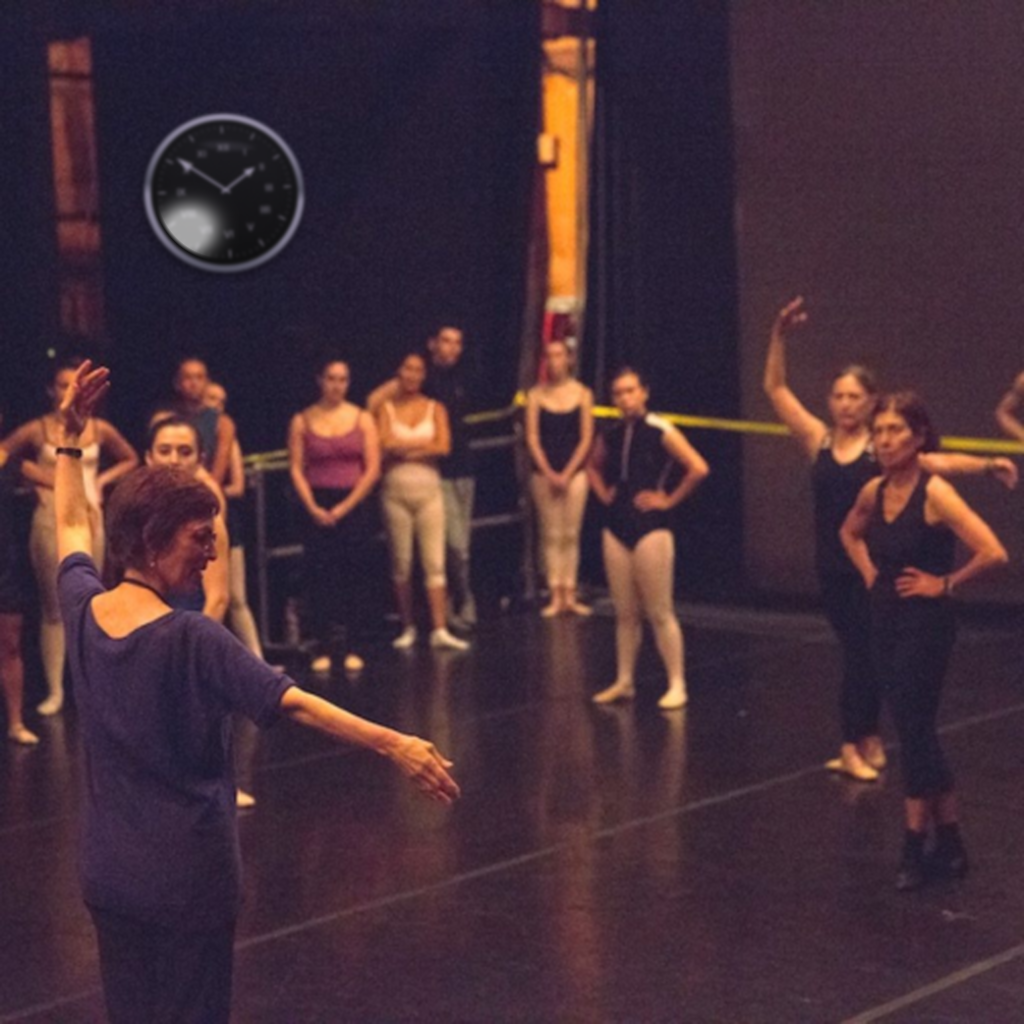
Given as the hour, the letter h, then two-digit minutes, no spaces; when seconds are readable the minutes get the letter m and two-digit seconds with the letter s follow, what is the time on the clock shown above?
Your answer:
1h51
